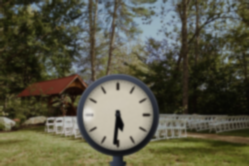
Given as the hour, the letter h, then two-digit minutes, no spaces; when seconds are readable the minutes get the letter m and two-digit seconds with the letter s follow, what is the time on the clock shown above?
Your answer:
5h31
